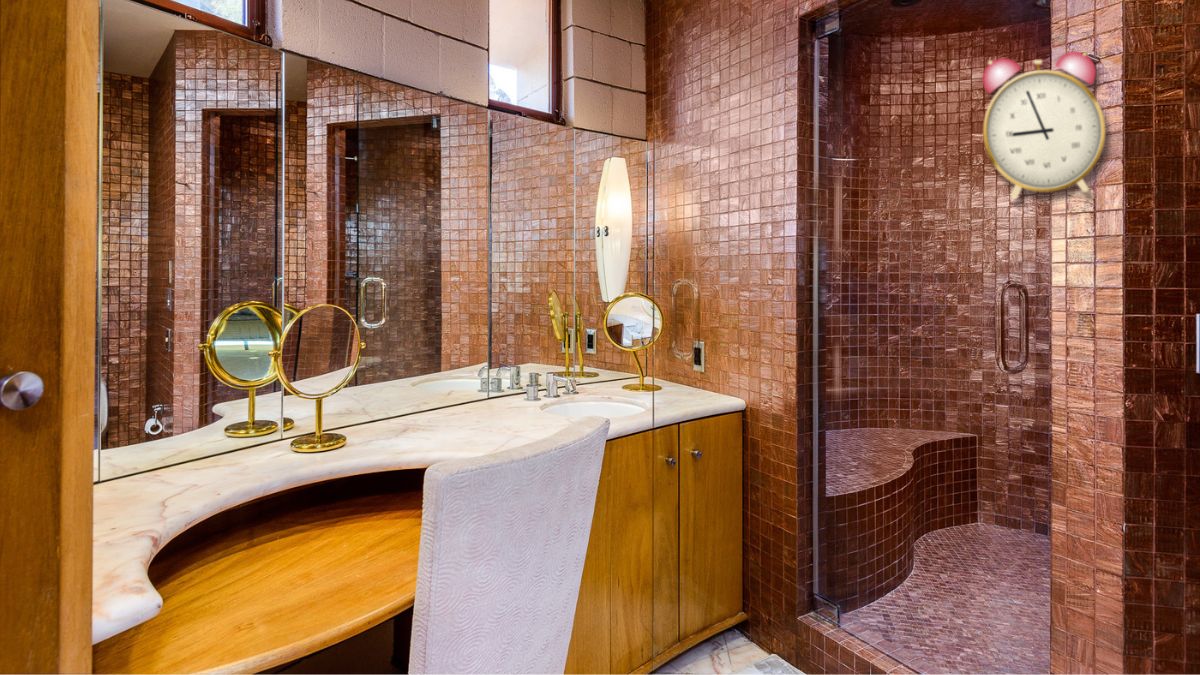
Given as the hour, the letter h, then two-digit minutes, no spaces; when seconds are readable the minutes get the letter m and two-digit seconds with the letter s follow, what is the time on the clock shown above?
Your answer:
8h57
